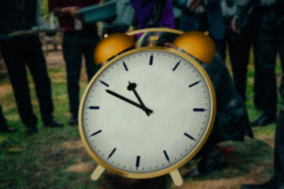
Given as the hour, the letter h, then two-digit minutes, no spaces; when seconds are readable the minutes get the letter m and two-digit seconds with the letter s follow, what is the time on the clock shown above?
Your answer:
10h49
